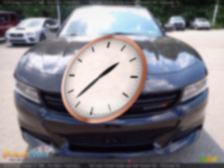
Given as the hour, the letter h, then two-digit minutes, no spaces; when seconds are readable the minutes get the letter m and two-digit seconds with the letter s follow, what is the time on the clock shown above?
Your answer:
1h37
